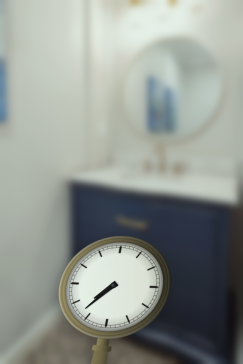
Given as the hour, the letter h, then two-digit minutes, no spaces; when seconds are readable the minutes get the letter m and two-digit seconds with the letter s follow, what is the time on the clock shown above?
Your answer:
7h37
